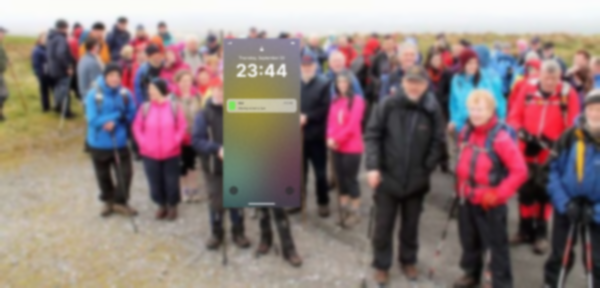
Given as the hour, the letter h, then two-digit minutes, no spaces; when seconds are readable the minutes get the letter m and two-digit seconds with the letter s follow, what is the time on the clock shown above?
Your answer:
23h44
